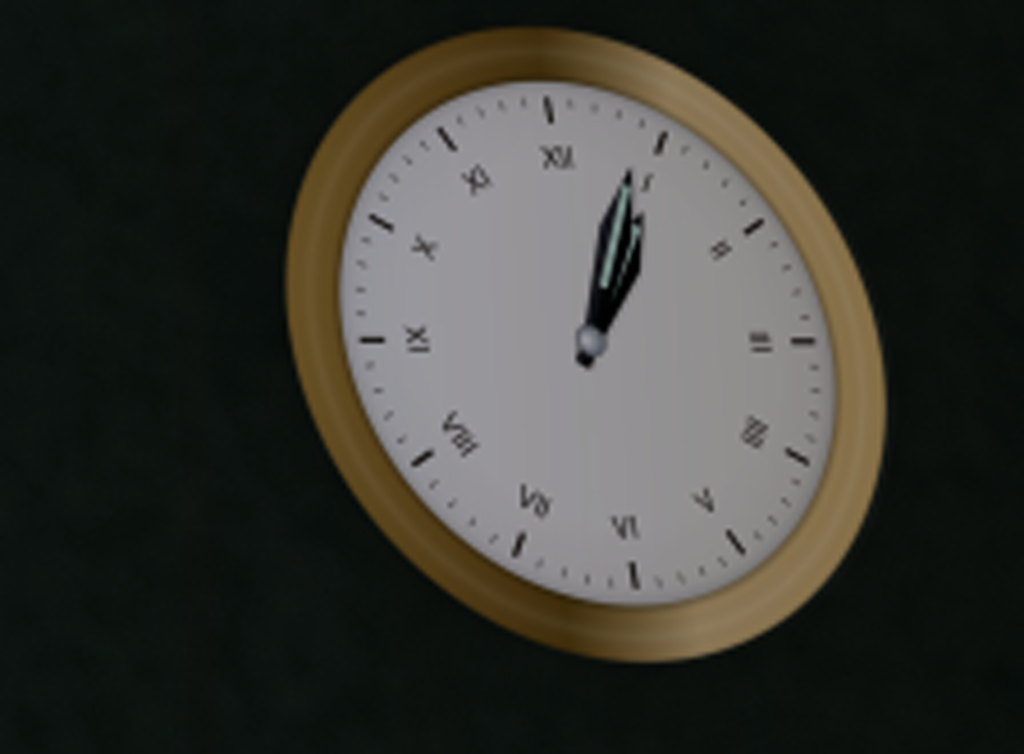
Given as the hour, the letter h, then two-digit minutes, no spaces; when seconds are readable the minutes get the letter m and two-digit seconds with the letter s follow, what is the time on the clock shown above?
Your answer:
1h04
